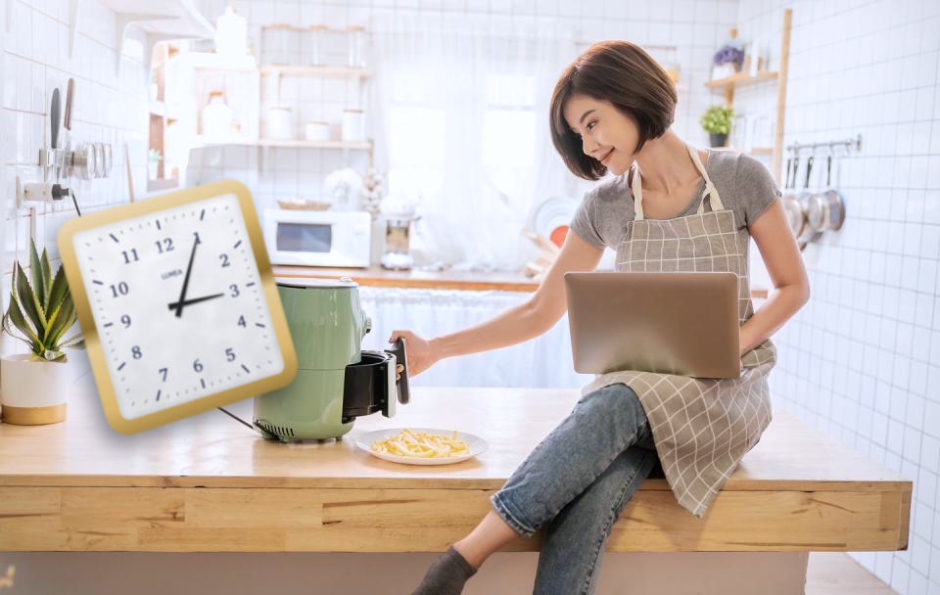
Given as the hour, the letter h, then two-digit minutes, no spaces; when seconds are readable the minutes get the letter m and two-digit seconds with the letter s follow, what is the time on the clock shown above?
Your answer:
3h05
